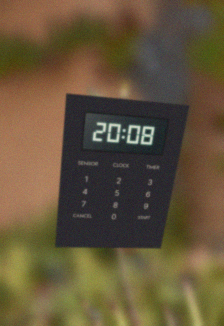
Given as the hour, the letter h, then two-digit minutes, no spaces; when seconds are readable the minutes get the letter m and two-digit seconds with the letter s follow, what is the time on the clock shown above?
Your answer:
20h08
